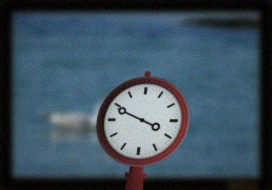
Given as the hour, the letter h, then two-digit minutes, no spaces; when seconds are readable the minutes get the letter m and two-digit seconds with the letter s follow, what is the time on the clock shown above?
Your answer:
3h49
